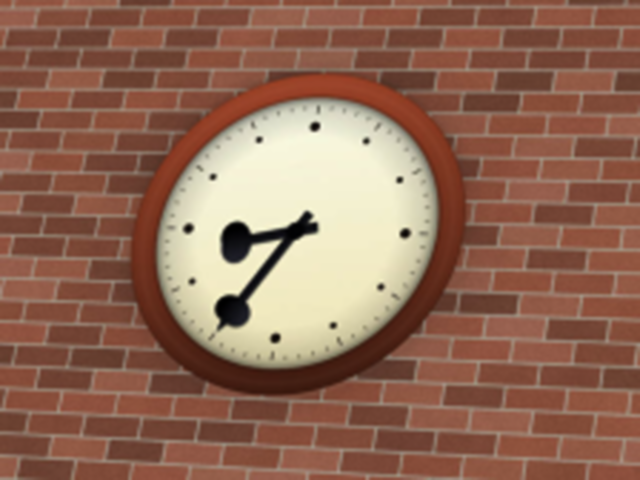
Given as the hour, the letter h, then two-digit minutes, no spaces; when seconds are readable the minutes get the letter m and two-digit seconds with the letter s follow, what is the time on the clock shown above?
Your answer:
8h35
